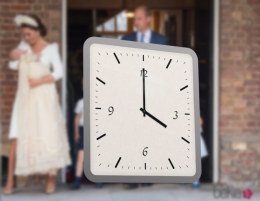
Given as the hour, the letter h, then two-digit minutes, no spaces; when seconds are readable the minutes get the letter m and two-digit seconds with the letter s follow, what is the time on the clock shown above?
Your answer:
4h00
